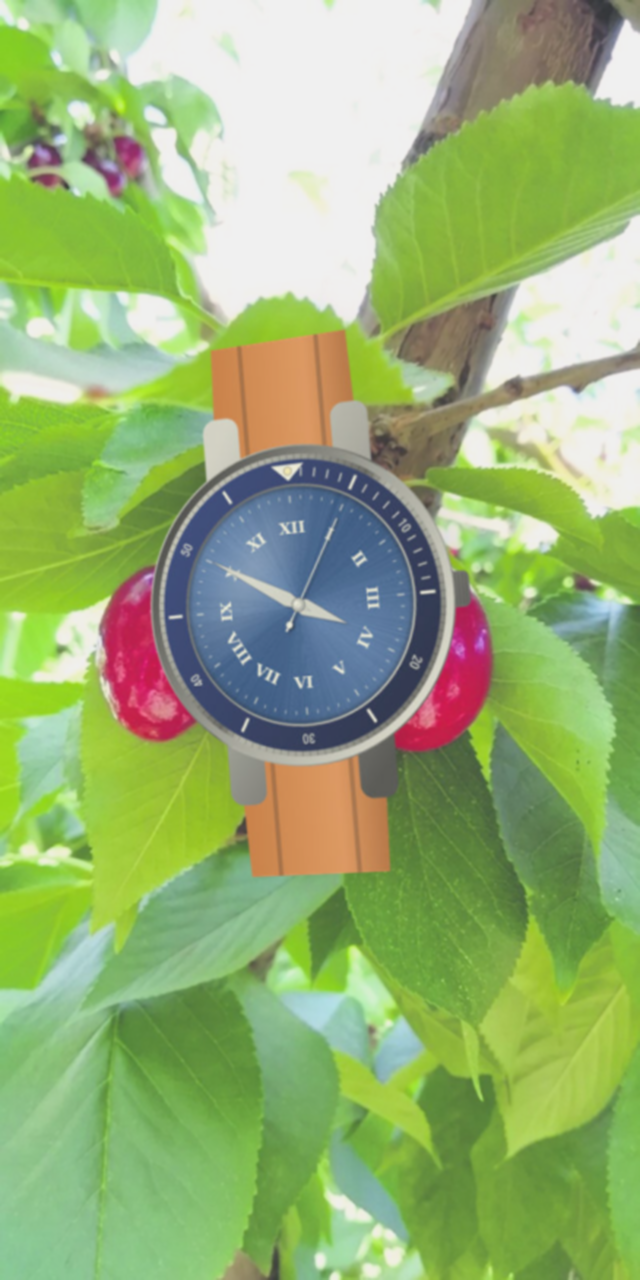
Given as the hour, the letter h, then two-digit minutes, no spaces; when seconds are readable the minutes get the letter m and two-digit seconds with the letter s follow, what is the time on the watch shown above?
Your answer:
3h50m05s
